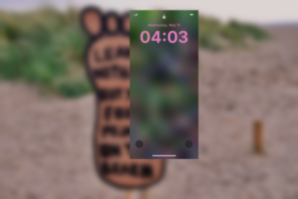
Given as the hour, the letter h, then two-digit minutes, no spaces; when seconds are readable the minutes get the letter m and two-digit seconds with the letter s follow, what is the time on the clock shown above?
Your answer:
4h03
